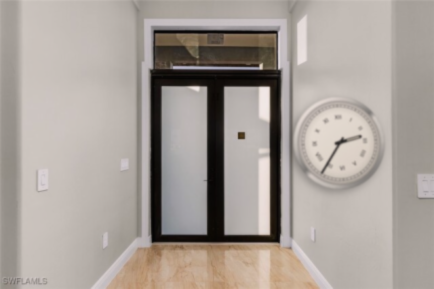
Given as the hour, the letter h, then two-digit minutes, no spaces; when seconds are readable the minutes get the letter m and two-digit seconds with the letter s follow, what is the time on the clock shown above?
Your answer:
2h36
